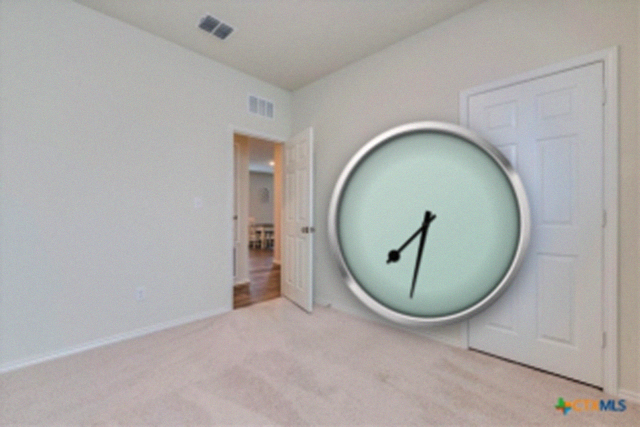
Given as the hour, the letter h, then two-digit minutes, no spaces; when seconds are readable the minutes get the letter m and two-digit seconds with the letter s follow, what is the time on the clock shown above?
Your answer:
7h32
